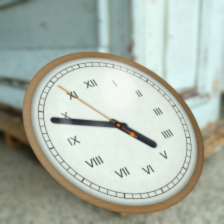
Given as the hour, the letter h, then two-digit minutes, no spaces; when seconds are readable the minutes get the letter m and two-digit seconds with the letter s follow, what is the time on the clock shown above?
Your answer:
4h48m55s
